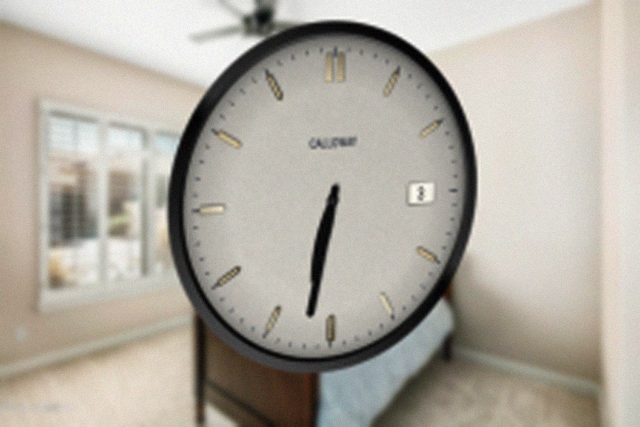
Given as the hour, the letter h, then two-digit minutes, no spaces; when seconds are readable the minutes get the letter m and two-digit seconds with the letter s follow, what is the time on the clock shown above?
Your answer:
6h32
